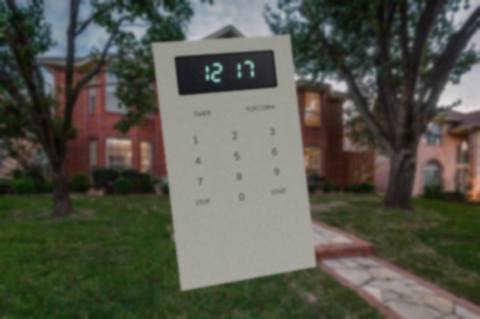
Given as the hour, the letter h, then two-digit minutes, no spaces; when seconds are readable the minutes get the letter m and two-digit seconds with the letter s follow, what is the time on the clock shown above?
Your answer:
12h17
